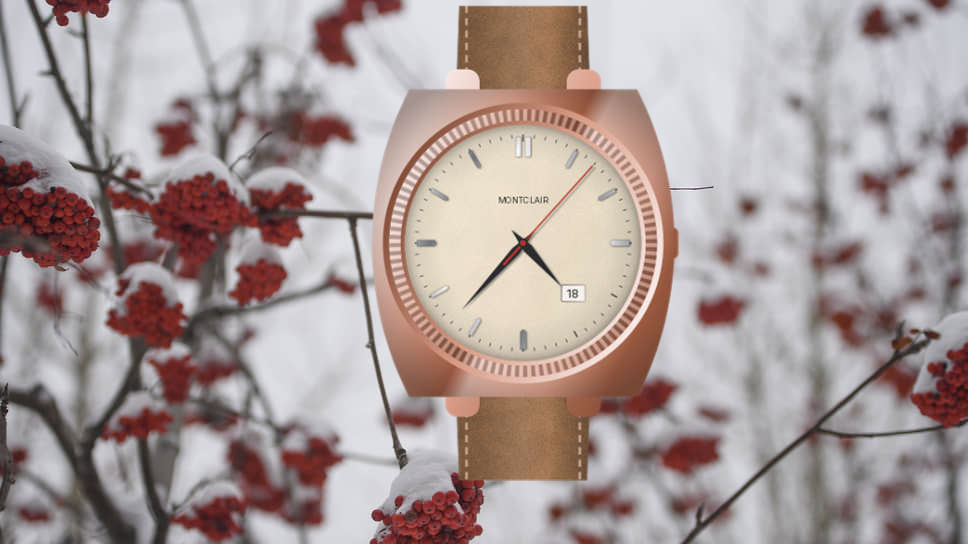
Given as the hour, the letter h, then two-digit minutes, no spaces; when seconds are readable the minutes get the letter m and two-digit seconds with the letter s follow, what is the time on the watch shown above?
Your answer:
4h37m07s
